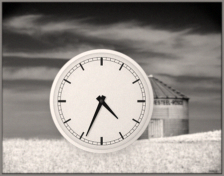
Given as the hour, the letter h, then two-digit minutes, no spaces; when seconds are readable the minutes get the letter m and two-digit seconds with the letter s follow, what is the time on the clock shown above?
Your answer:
4h34
